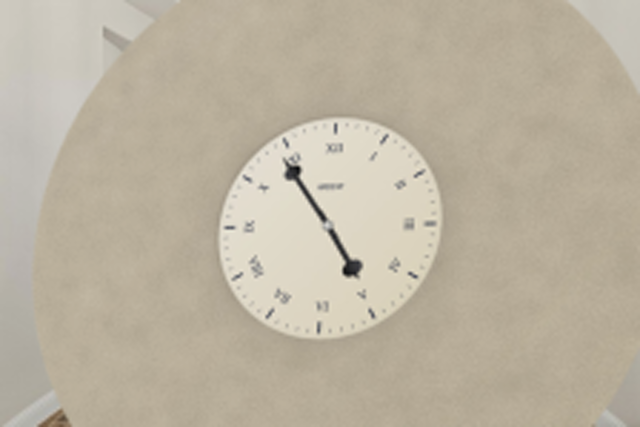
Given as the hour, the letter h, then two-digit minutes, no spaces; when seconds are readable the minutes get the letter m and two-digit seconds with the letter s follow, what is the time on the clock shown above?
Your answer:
4h54
